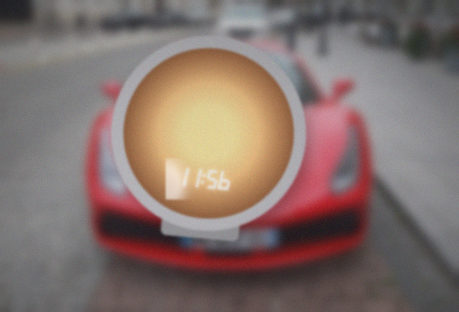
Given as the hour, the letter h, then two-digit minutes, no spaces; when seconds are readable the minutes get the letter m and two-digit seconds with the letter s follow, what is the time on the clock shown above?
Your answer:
11h56
